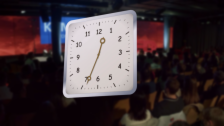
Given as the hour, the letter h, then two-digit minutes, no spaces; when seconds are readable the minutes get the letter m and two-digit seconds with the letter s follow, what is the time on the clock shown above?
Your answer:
12h34
